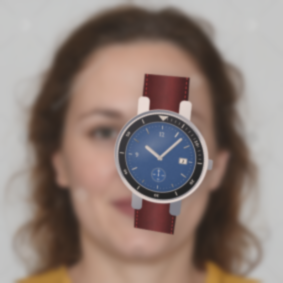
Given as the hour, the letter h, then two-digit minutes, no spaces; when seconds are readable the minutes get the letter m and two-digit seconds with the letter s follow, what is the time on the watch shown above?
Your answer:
10h07
